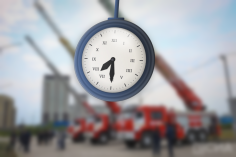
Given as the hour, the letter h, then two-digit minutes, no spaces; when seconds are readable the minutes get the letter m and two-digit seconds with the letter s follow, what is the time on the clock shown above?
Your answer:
7h30
